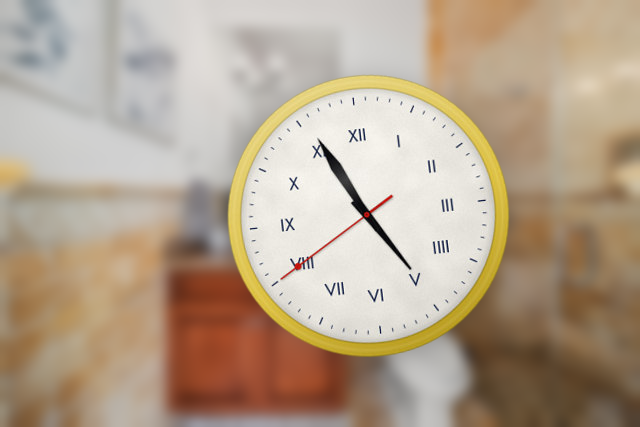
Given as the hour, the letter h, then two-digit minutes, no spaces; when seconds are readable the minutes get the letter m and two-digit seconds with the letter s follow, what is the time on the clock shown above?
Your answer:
4h55m40s
